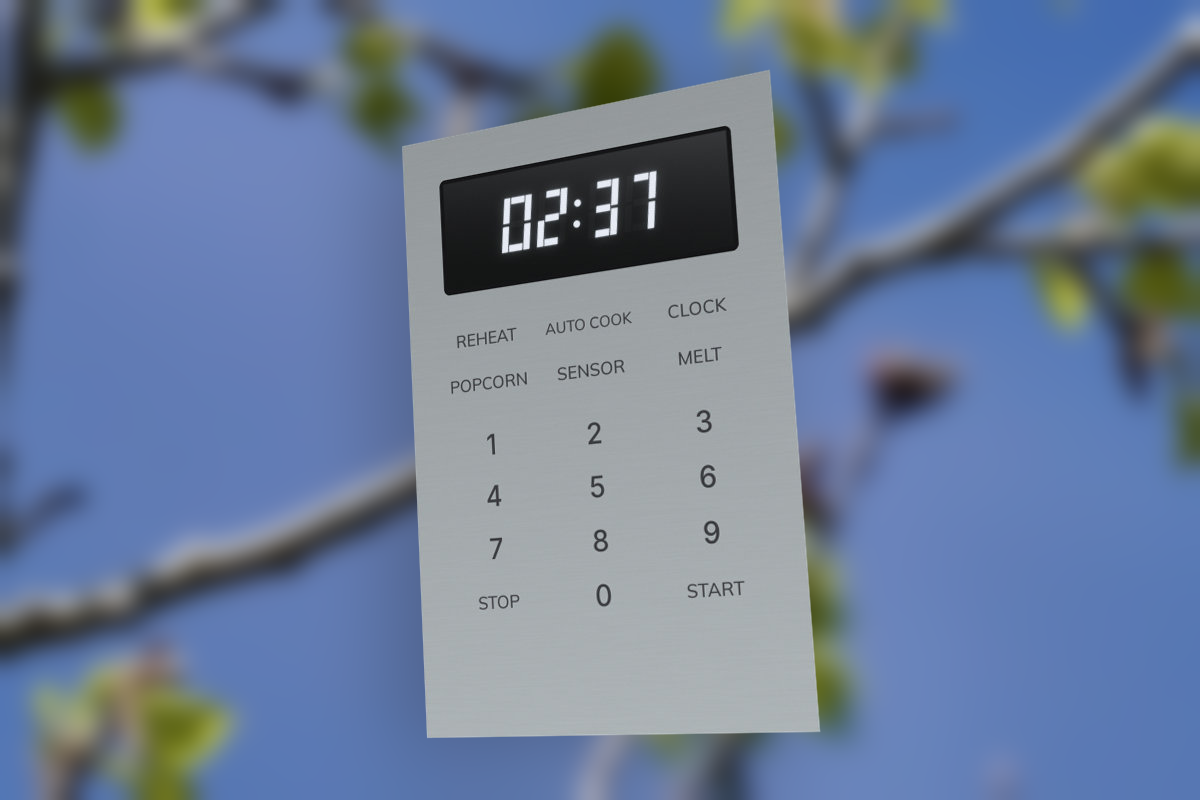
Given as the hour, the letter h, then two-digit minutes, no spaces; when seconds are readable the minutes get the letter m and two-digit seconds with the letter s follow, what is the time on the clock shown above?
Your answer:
2h37
